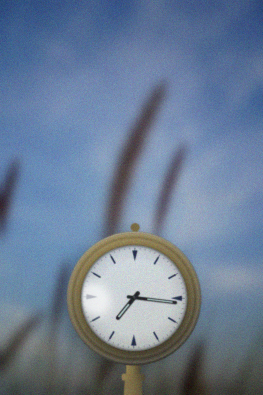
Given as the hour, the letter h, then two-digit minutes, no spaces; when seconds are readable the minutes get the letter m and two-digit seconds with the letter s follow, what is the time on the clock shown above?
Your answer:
7h16
